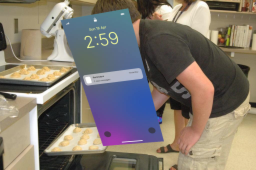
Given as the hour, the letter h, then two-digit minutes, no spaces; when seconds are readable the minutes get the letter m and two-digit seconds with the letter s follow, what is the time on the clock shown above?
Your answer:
2h59
